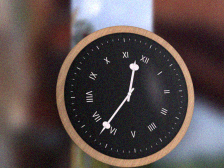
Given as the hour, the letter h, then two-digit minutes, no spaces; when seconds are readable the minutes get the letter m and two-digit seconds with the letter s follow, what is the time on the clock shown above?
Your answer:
11h32
